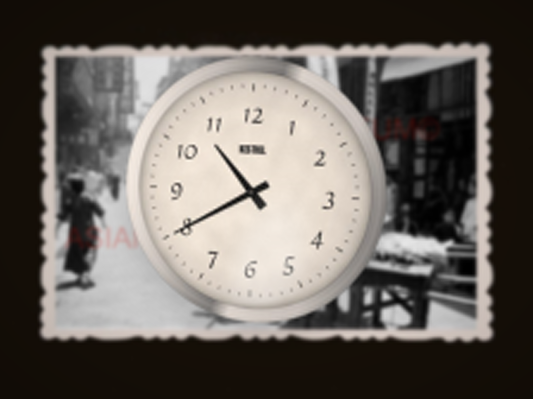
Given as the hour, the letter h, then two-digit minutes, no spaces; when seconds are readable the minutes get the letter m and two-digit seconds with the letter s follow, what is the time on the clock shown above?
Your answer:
10h40
